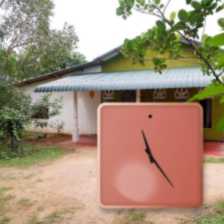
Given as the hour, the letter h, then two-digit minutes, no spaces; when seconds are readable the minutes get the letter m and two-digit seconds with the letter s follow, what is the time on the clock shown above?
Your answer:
11h24
